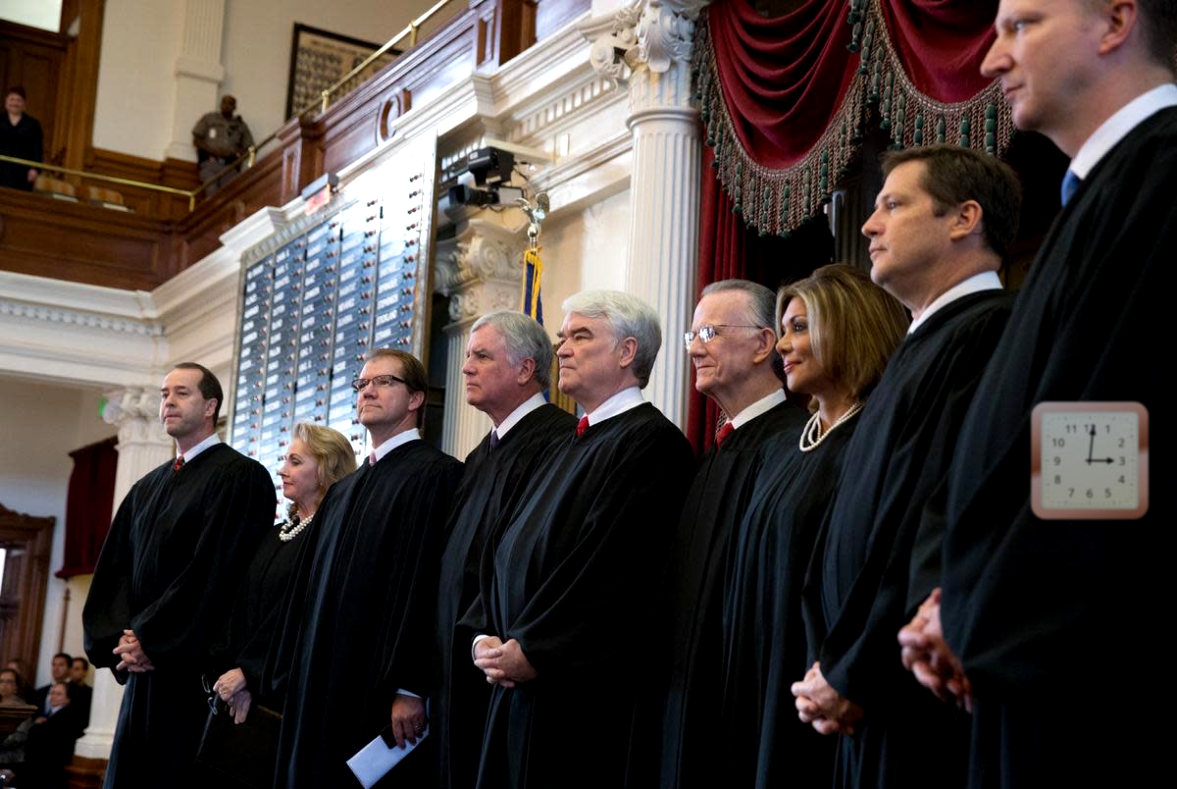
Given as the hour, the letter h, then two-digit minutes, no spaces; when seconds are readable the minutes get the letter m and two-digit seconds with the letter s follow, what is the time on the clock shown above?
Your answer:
3h01
